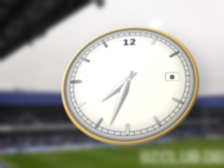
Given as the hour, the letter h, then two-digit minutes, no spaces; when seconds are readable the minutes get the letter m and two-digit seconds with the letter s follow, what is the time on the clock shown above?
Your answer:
7h33
